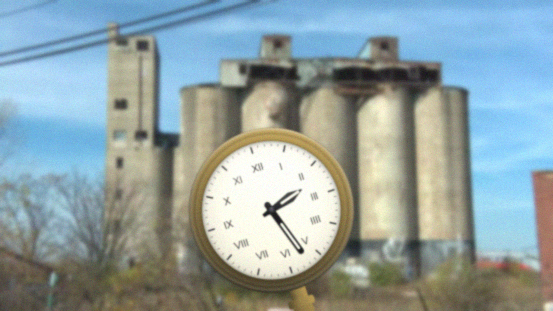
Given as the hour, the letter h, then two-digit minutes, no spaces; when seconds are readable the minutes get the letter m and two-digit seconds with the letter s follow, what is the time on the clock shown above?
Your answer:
2h27
